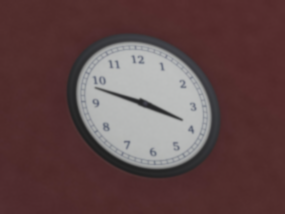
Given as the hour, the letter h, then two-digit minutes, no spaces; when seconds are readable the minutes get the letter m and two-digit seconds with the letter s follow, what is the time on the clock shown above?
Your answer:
3h48
